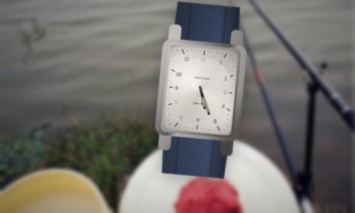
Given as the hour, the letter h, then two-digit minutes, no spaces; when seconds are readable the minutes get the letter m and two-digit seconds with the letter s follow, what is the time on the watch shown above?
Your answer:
5h26
